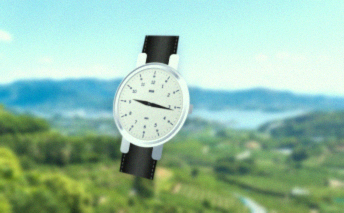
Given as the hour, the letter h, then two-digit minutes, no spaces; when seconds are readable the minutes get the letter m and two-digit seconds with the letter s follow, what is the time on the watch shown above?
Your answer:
9h16
